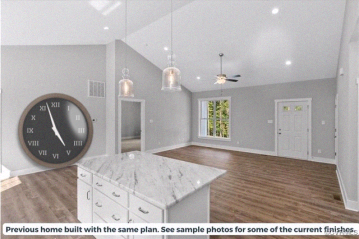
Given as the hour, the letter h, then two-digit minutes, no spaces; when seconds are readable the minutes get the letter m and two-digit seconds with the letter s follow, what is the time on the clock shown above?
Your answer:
4h57
